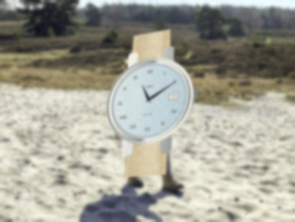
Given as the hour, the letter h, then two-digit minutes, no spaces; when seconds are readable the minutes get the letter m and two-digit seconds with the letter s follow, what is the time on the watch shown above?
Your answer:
11h10
